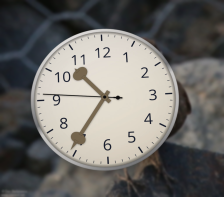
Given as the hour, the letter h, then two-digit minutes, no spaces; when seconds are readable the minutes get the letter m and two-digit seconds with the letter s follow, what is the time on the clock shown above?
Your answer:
10h35m46s
